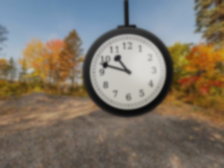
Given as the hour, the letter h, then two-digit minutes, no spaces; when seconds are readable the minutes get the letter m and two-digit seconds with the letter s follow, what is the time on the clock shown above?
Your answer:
10h48
